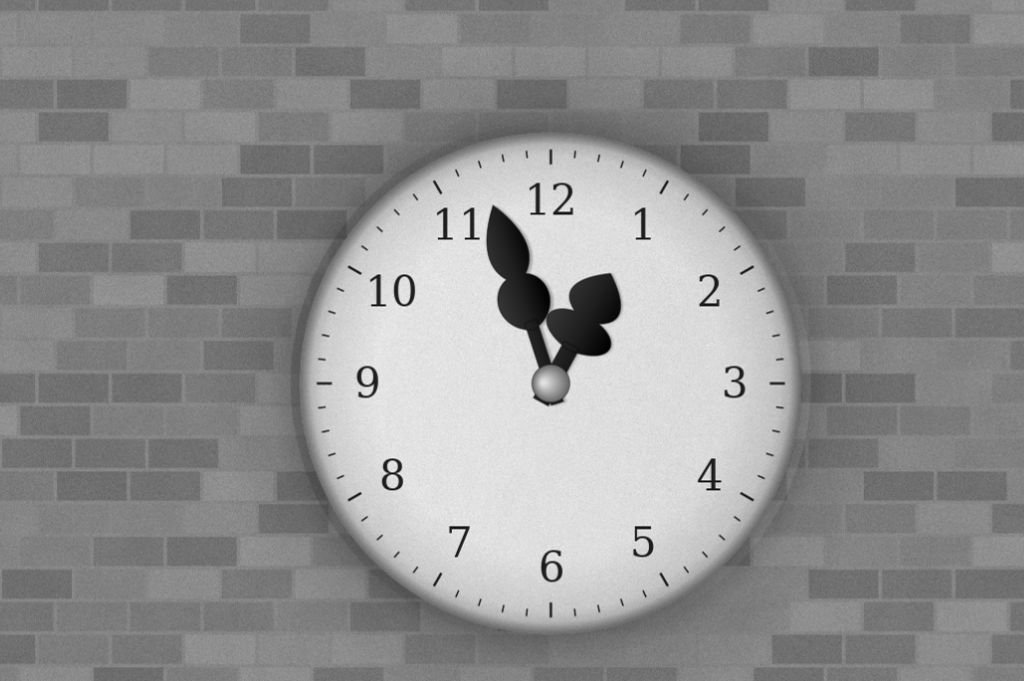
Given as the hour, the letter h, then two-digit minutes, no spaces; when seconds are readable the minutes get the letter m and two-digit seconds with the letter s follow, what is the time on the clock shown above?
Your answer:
12h57
